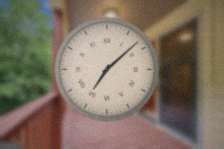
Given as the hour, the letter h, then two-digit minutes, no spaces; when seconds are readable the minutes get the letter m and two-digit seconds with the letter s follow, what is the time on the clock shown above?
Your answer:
7h08
